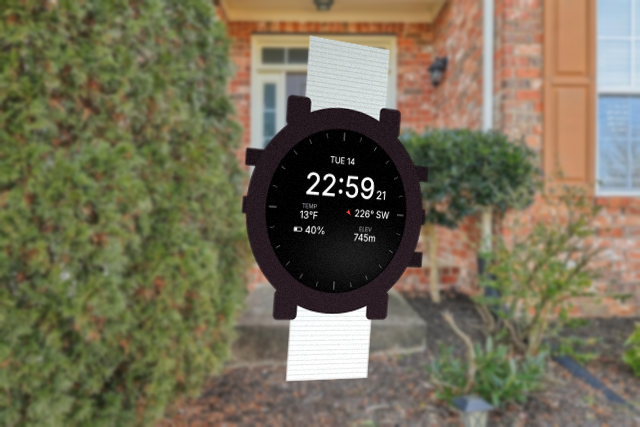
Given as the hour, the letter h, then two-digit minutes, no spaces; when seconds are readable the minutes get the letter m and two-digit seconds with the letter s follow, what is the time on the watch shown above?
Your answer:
22h59m21s
